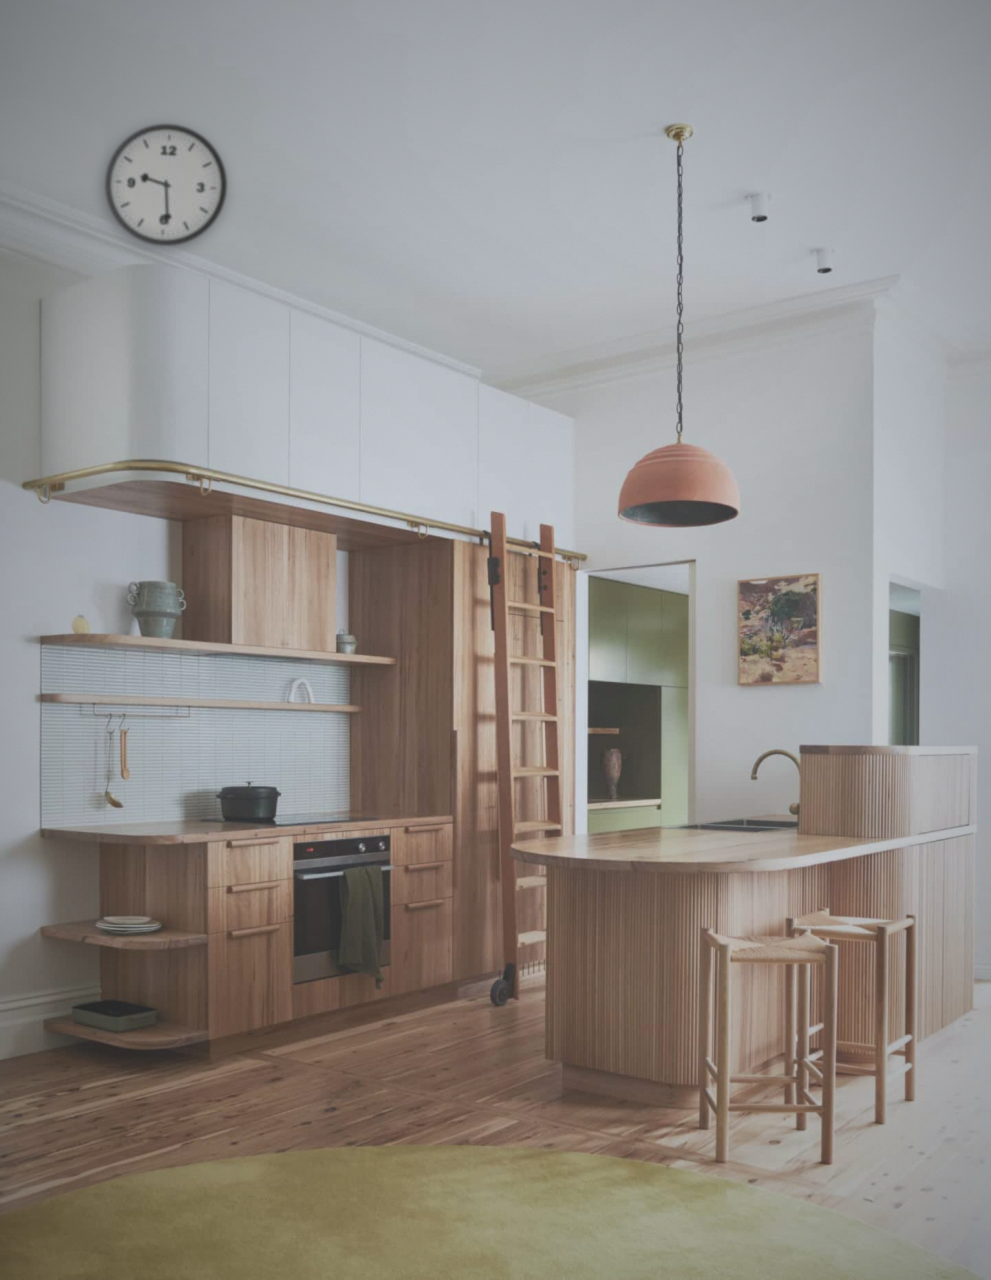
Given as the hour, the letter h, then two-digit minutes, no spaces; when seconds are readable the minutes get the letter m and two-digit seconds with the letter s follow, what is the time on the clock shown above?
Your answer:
9h29
